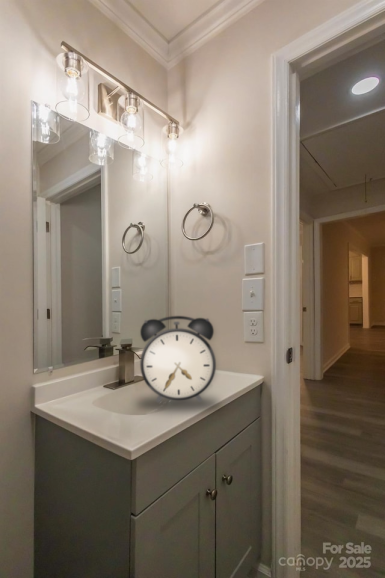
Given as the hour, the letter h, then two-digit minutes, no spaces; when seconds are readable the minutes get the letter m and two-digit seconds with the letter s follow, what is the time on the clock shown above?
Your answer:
4h35
